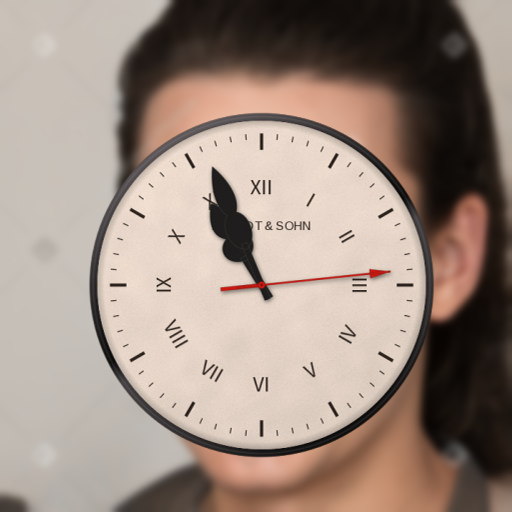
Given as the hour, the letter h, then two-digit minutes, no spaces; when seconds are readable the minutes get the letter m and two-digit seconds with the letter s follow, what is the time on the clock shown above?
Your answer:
10h56m14s
